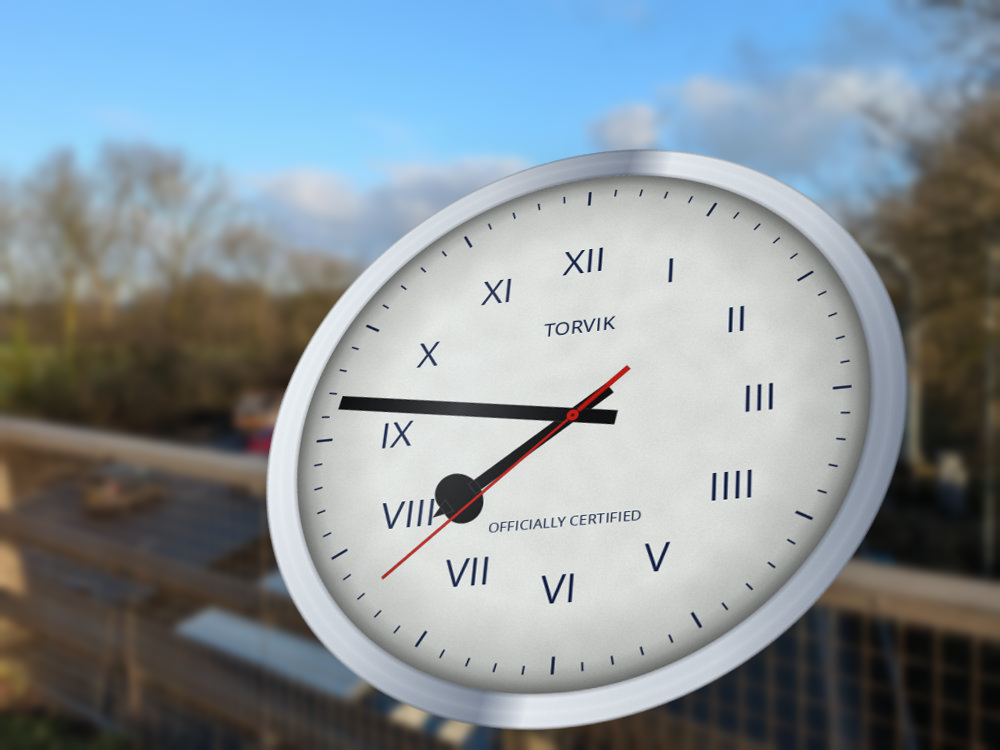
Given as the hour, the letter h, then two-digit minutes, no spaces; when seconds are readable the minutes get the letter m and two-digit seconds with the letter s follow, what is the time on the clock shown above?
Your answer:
7h46m38s
